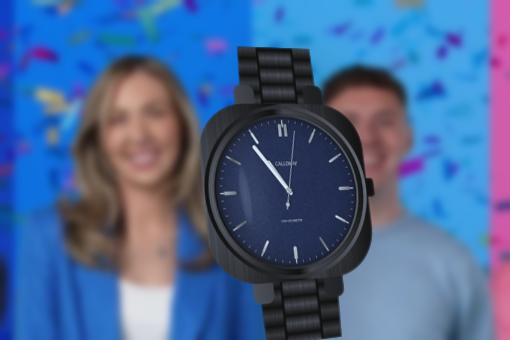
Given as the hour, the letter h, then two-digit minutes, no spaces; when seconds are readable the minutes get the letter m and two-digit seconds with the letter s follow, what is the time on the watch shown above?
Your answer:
10h54m02s
